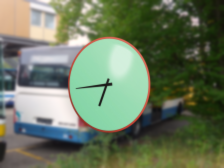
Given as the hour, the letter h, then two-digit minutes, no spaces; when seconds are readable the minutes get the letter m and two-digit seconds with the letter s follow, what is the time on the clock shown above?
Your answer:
6h44
